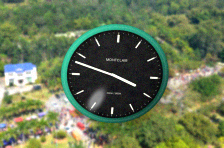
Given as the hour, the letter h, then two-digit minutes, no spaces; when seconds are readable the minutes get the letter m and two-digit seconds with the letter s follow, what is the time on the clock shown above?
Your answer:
3h48
